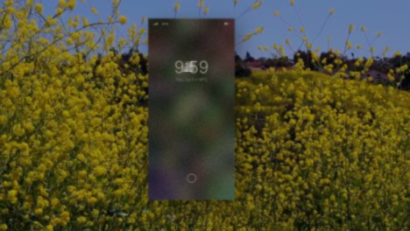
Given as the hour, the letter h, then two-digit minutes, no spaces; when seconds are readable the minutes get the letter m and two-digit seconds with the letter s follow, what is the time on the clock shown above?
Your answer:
9h59
